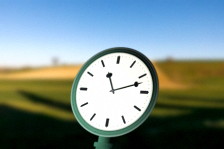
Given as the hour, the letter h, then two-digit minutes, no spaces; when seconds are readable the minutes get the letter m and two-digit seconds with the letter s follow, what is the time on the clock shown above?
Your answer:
11h12
